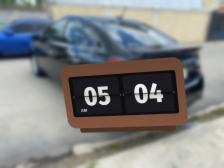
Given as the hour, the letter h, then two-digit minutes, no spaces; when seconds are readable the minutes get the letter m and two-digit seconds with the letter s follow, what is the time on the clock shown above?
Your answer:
5h04
